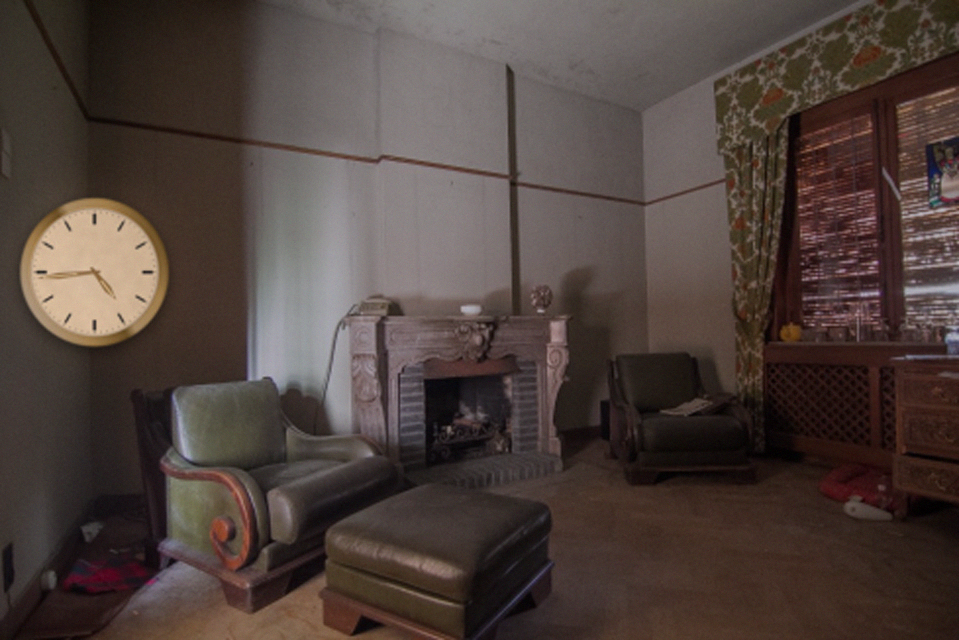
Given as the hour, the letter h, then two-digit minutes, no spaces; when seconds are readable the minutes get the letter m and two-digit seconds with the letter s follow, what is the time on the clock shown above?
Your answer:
4h44
